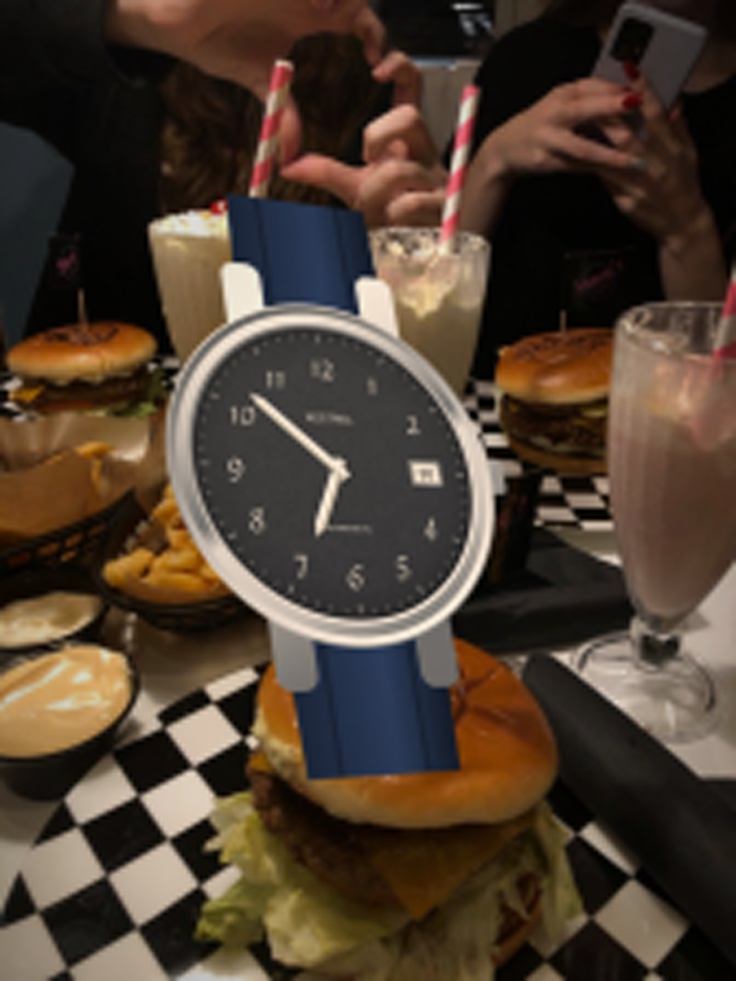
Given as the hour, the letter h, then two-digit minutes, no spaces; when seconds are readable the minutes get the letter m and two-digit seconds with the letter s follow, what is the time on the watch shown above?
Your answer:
6h52
